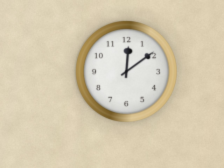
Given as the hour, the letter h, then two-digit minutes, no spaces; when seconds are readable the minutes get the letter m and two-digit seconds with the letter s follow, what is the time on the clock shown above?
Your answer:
12h09
